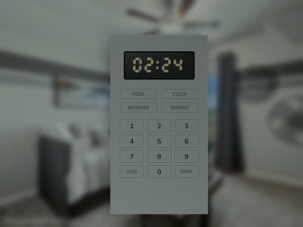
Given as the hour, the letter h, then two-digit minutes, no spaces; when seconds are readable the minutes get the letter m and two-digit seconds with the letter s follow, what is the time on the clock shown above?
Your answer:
2h24
